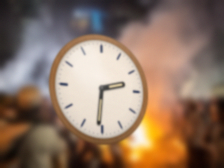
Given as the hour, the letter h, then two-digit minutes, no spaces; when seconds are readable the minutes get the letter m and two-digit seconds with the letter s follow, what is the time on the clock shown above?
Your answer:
2h31
